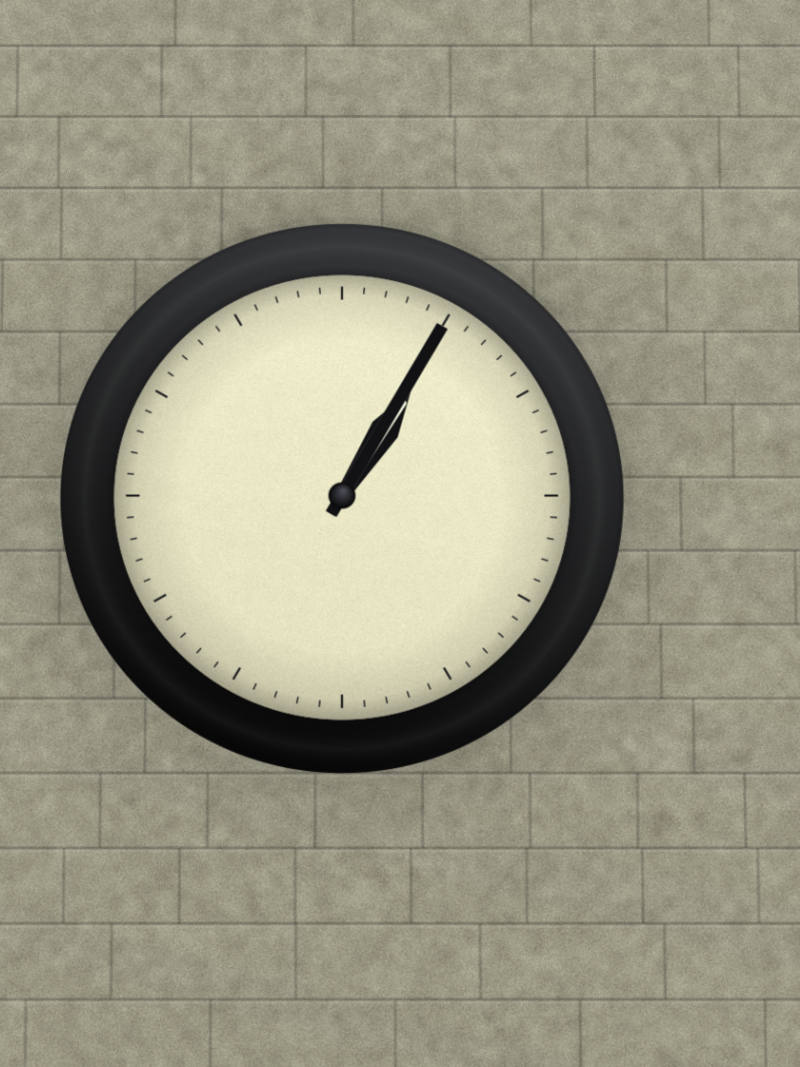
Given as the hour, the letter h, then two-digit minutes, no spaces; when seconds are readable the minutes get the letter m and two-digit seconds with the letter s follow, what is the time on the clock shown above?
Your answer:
1h05
